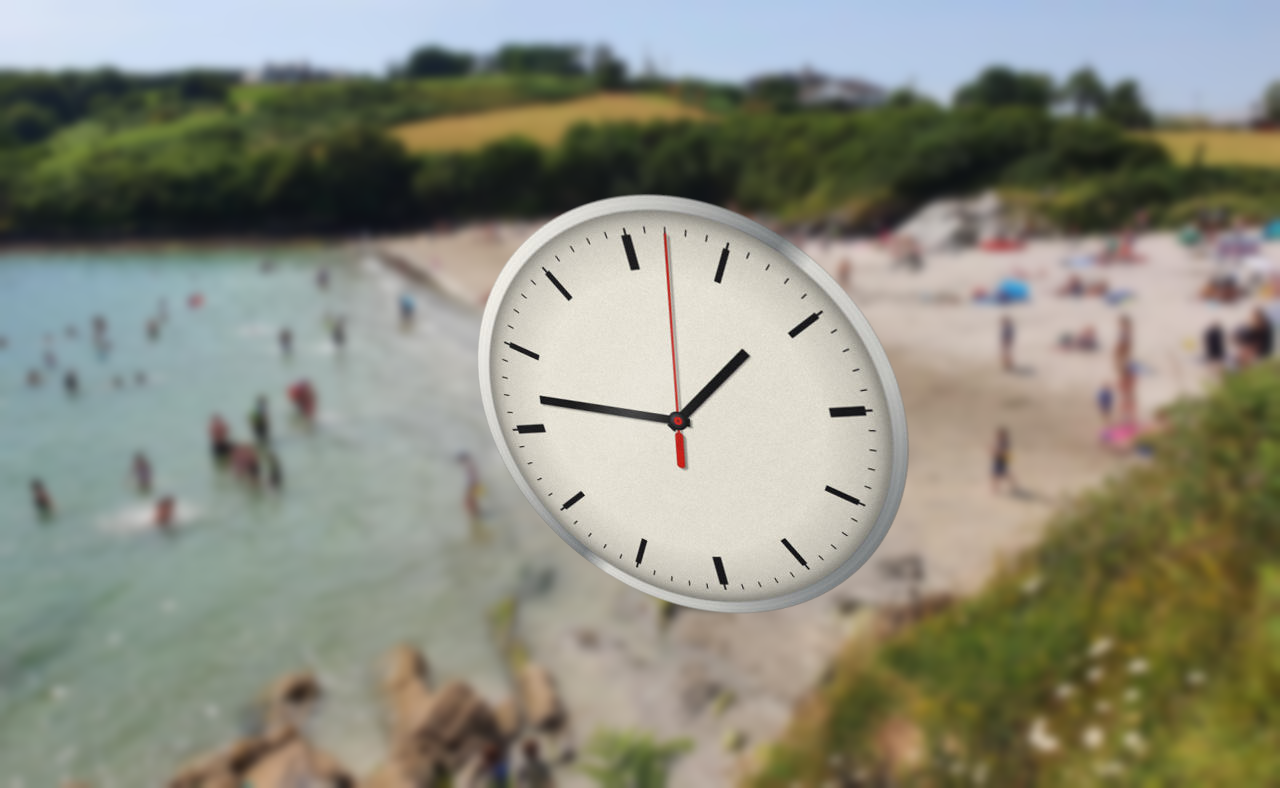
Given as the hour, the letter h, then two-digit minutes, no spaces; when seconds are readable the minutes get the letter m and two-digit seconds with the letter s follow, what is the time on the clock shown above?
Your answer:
1h47m02s
